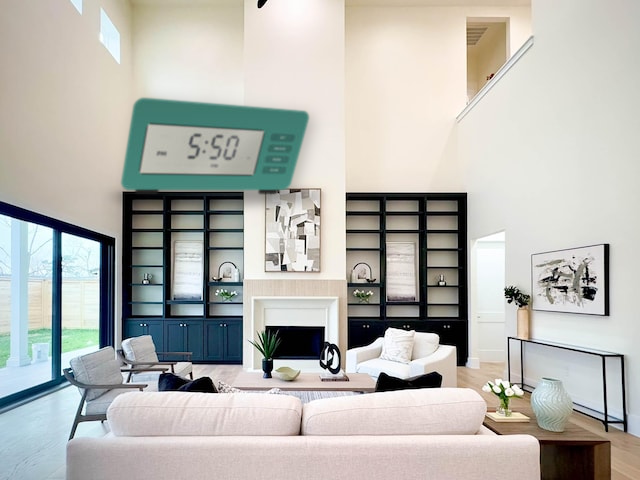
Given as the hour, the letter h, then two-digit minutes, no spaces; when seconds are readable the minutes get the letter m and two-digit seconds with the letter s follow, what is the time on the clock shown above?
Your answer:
5h50
